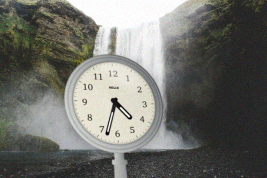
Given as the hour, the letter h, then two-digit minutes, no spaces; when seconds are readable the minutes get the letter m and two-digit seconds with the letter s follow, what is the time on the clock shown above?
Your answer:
4h33
